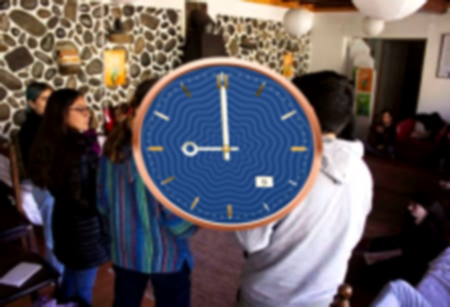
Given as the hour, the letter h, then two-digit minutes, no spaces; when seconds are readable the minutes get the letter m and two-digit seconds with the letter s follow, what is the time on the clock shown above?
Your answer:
9h00
